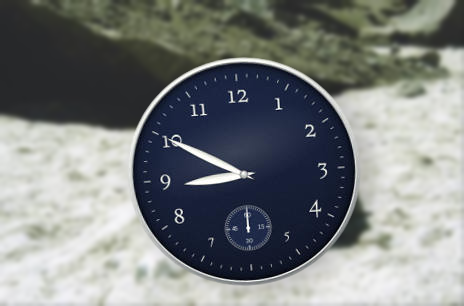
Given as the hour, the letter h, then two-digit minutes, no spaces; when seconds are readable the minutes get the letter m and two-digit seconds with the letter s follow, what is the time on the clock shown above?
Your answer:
8h50
